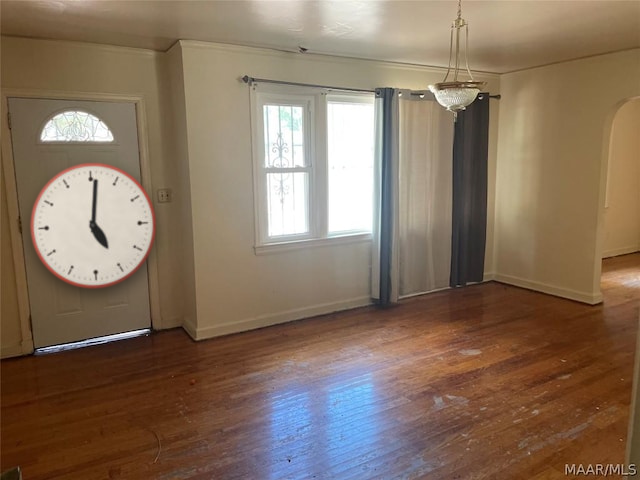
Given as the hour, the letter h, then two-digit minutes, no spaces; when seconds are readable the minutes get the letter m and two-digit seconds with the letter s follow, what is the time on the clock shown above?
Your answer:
5h01
